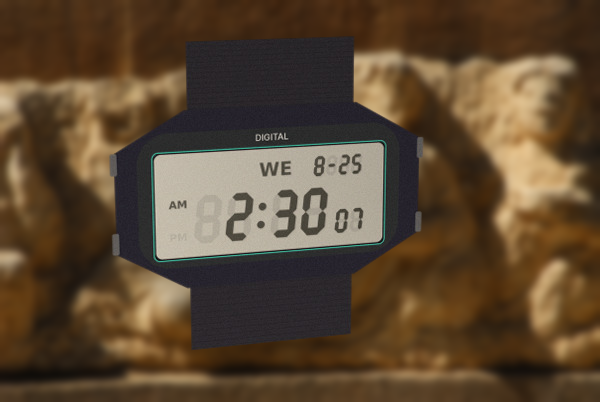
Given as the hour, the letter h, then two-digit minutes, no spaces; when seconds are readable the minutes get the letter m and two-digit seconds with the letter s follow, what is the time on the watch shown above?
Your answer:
2h30m07s
